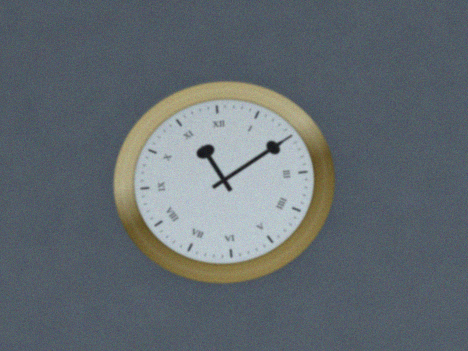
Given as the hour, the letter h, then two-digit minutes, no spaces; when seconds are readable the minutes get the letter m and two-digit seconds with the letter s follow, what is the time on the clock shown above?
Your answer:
11h10
